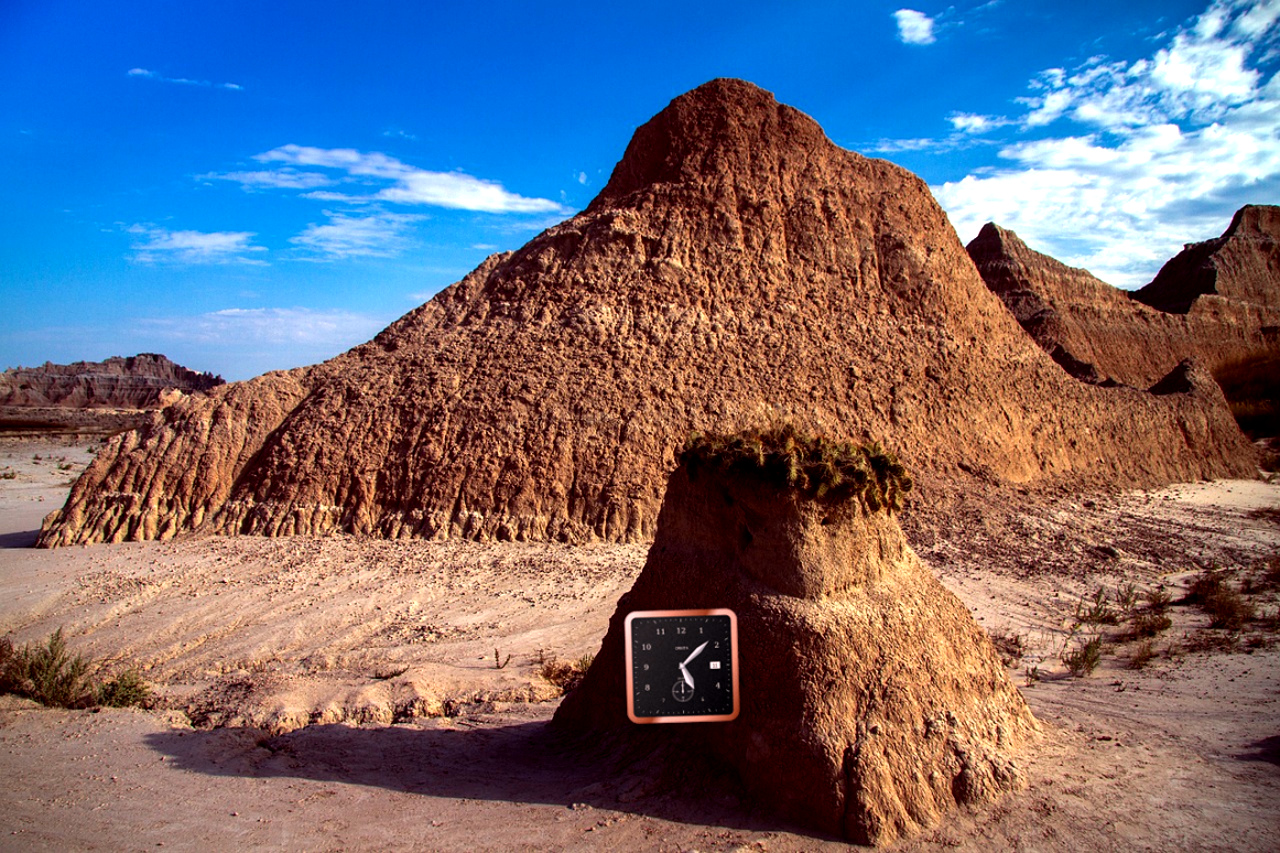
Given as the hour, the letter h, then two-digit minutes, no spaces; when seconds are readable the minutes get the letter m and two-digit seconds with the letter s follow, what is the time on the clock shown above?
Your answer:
5h08
